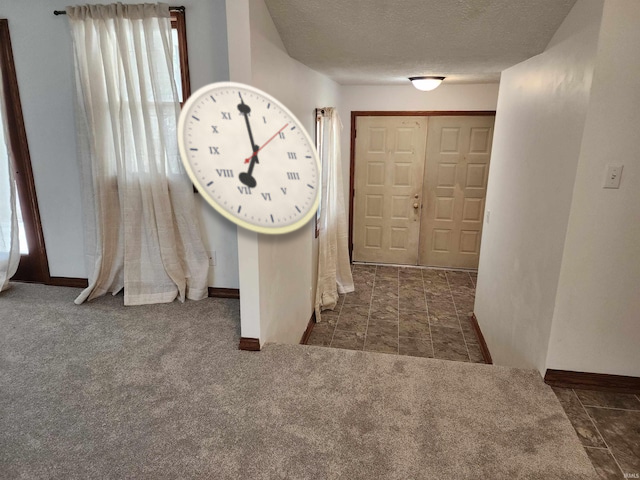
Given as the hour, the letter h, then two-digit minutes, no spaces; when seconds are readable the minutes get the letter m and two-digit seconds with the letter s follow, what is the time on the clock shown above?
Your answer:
7h00m09s
